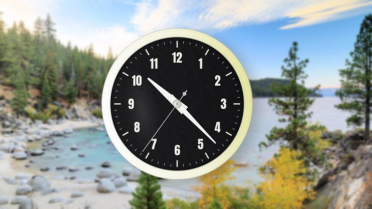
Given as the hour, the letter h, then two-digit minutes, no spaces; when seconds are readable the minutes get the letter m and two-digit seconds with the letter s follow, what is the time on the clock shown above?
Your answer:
10h22m36s
